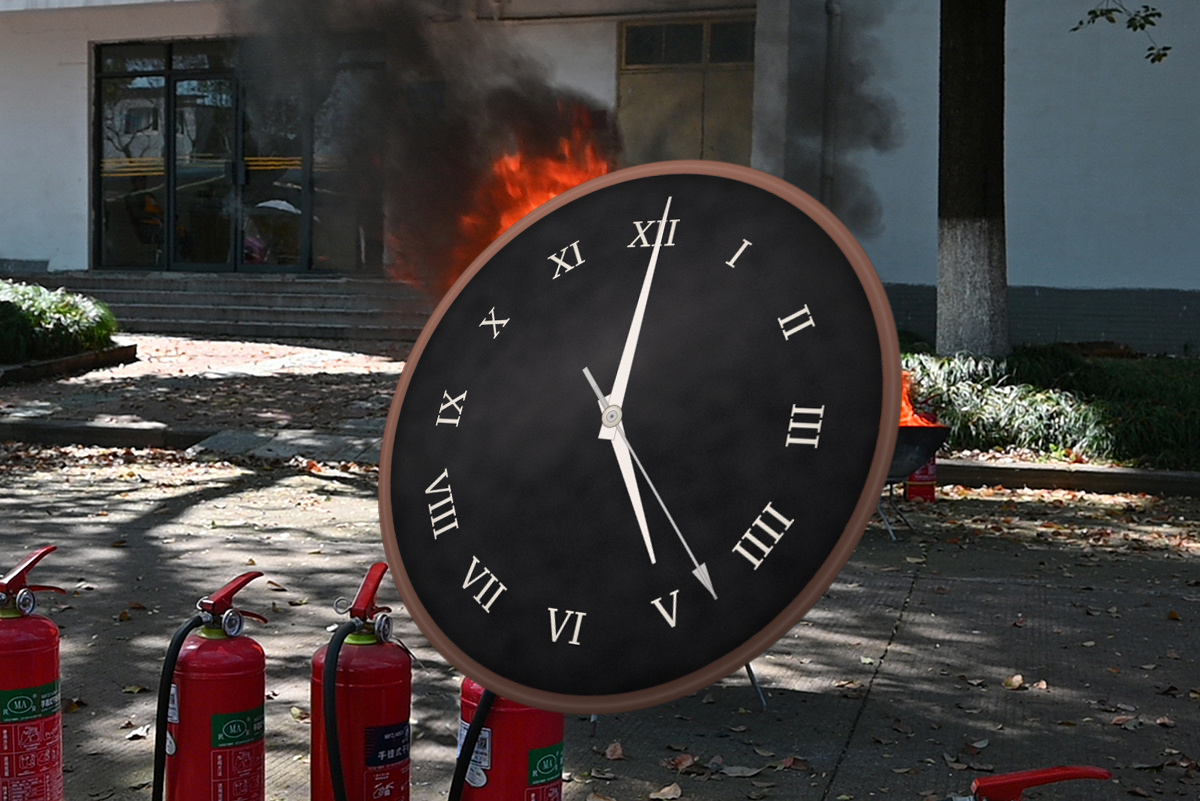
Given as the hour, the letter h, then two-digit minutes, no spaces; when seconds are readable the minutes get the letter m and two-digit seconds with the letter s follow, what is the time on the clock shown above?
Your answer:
5h00m23s
